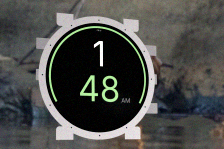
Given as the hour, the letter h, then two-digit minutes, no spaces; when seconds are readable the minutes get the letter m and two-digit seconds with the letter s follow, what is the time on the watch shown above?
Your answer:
1h48
